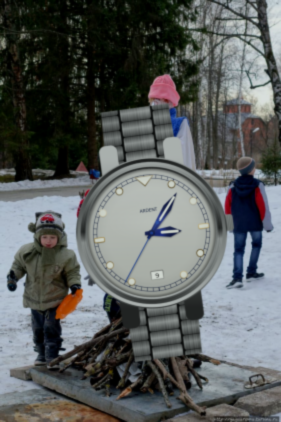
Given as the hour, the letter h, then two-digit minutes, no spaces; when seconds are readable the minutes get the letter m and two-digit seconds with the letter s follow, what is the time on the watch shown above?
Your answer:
3h06m36s
